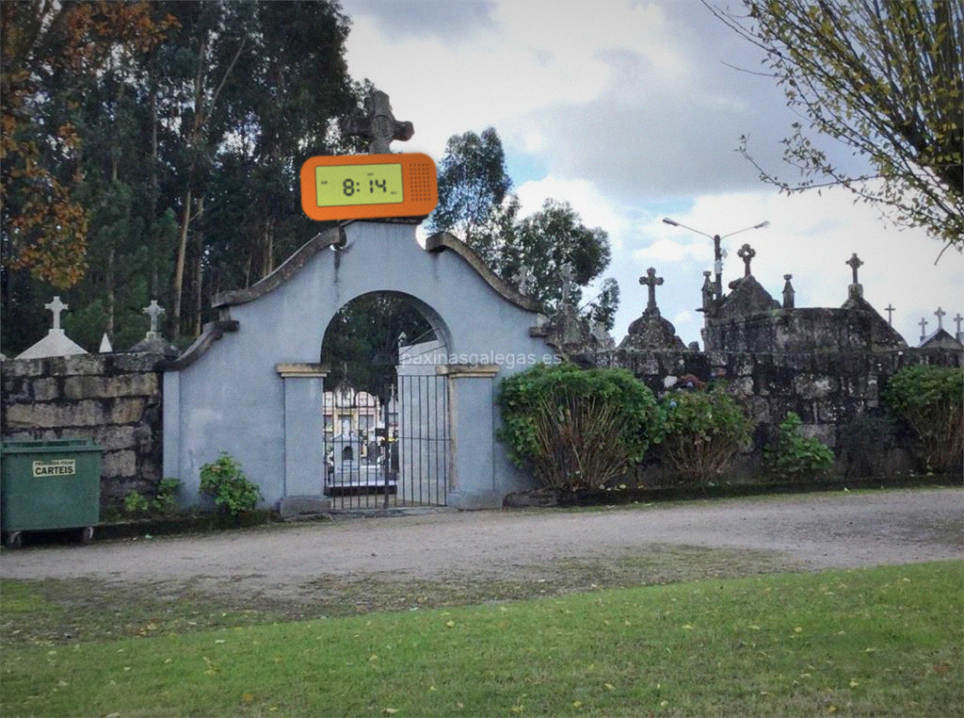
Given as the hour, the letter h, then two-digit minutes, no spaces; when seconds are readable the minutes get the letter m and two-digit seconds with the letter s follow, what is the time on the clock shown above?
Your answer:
8h14
